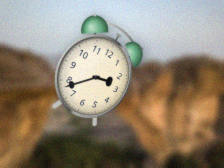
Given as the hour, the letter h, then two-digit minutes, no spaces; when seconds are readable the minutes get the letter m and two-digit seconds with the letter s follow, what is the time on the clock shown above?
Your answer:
2h38
